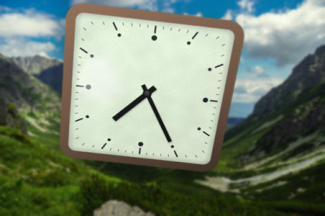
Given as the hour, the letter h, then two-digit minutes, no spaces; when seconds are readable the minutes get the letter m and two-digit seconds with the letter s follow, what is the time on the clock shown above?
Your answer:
7h25
